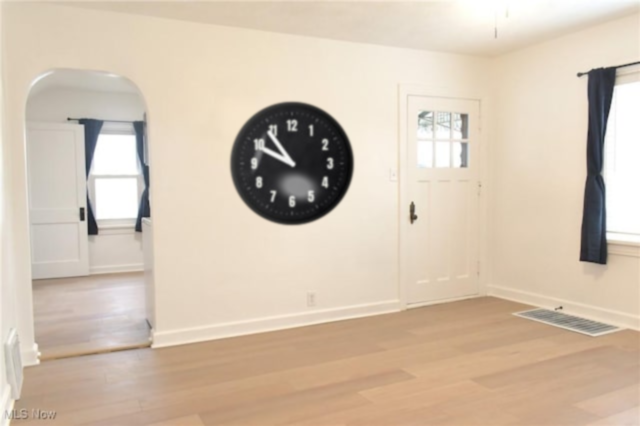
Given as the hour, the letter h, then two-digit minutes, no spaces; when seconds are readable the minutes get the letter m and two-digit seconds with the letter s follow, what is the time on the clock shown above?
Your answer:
9h54
